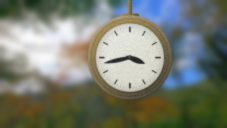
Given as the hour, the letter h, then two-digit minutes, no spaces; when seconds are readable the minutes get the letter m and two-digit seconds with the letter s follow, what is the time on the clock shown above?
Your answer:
3h43
